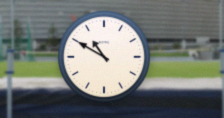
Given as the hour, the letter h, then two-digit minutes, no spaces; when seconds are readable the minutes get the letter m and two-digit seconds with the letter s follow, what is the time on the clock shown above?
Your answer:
10h50
